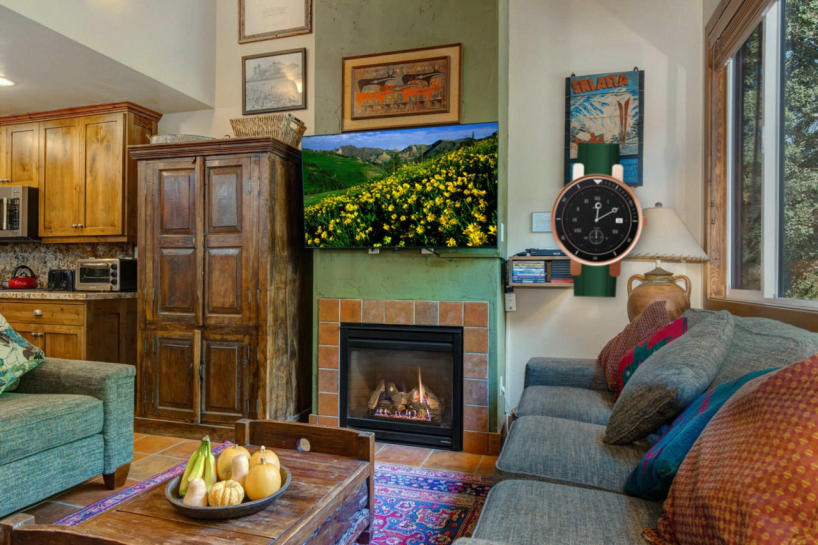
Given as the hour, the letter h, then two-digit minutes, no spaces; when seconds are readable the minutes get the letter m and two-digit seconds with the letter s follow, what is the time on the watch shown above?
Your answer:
12h10
